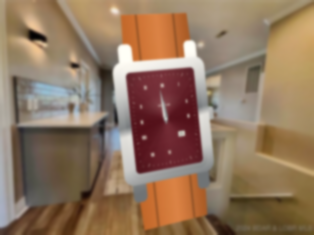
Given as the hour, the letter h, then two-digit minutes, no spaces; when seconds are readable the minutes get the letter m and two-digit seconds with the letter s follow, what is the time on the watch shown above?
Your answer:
11h59
